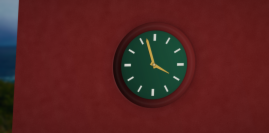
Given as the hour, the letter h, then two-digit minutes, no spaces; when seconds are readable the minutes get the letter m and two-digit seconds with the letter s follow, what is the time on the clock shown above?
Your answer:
3h57
